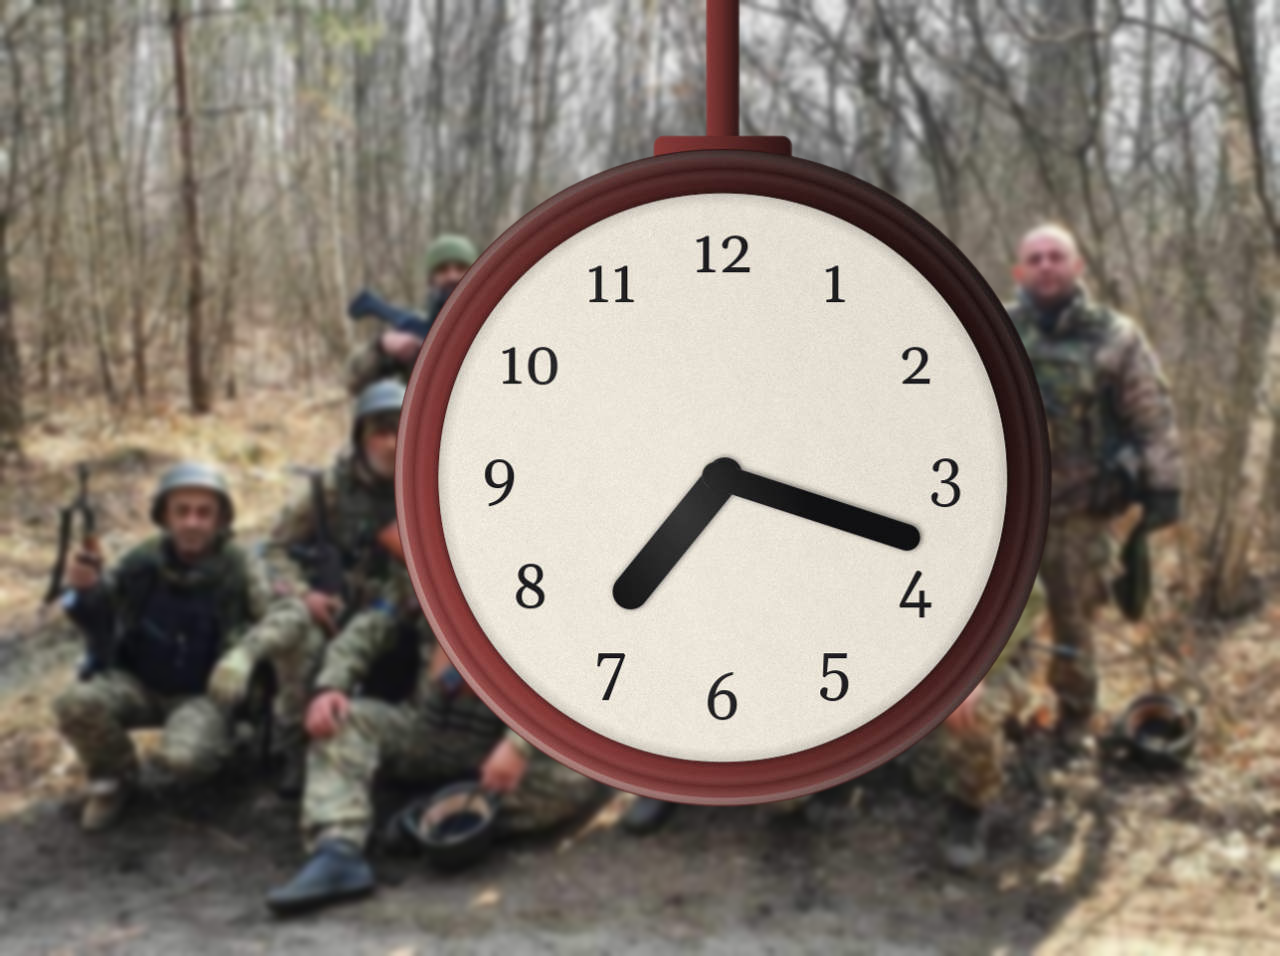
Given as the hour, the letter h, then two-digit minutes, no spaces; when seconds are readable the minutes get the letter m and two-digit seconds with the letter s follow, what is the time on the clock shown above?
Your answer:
7h18
